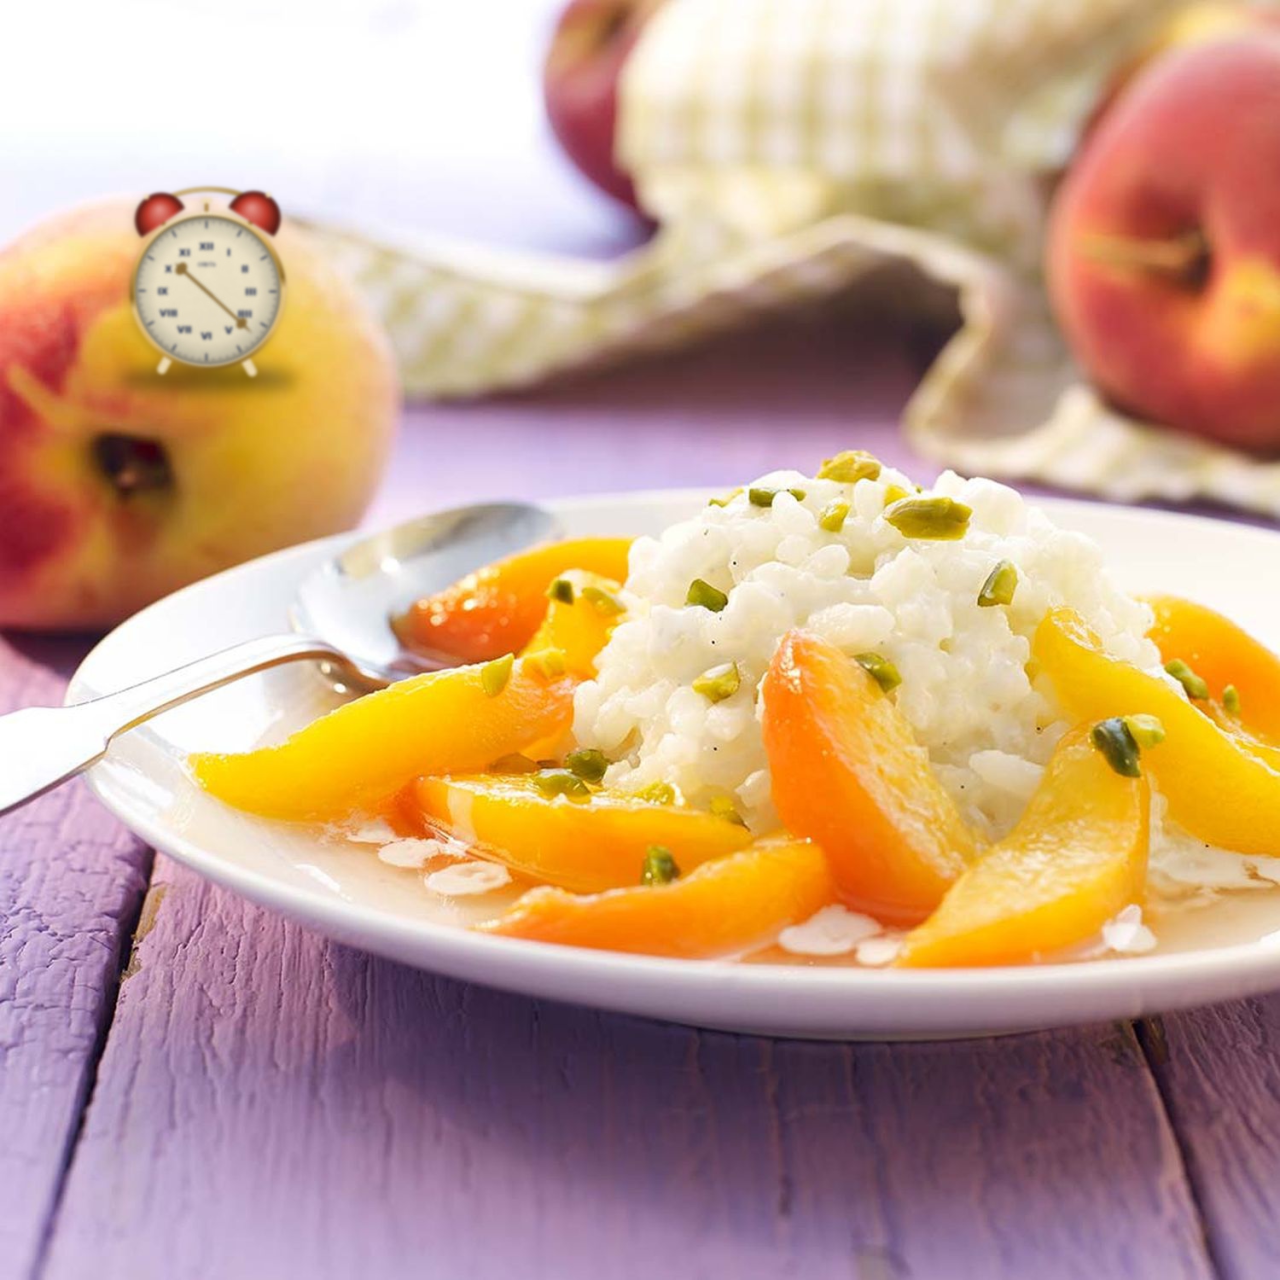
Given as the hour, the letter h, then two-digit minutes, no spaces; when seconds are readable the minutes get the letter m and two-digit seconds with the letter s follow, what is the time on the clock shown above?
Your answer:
10h22
